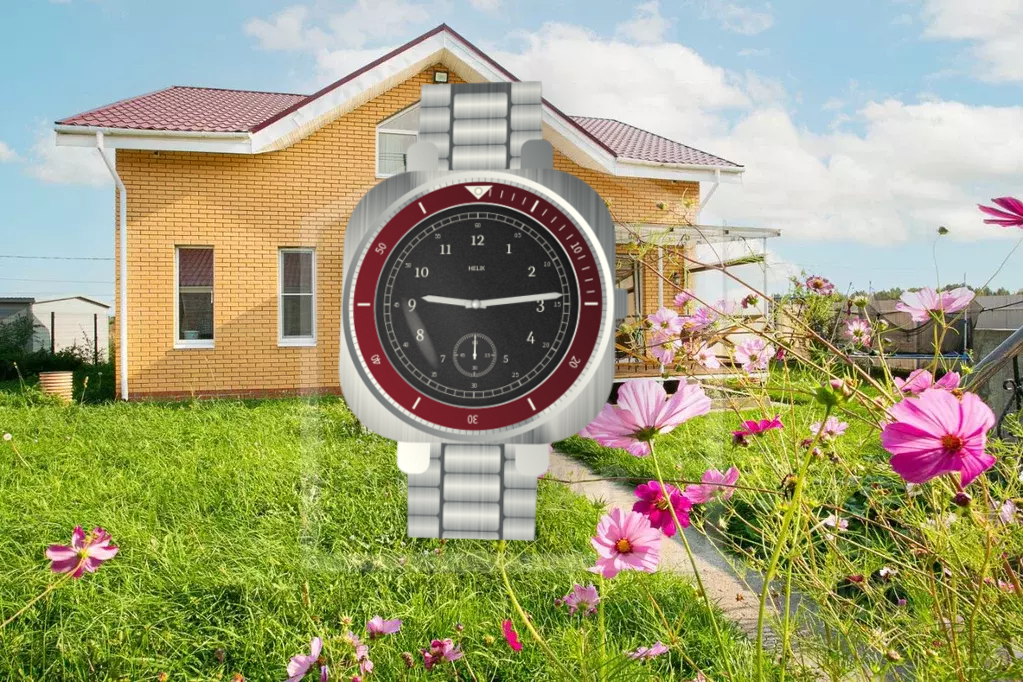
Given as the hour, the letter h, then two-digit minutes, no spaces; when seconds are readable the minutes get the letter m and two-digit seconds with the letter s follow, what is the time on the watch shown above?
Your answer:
9h14
